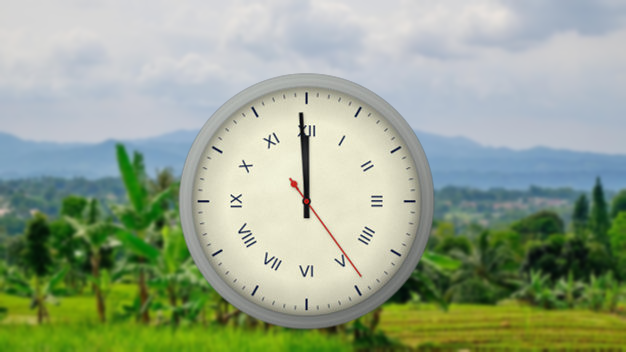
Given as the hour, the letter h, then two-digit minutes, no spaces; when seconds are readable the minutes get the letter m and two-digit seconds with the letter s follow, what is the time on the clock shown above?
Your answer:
11h59m24s
